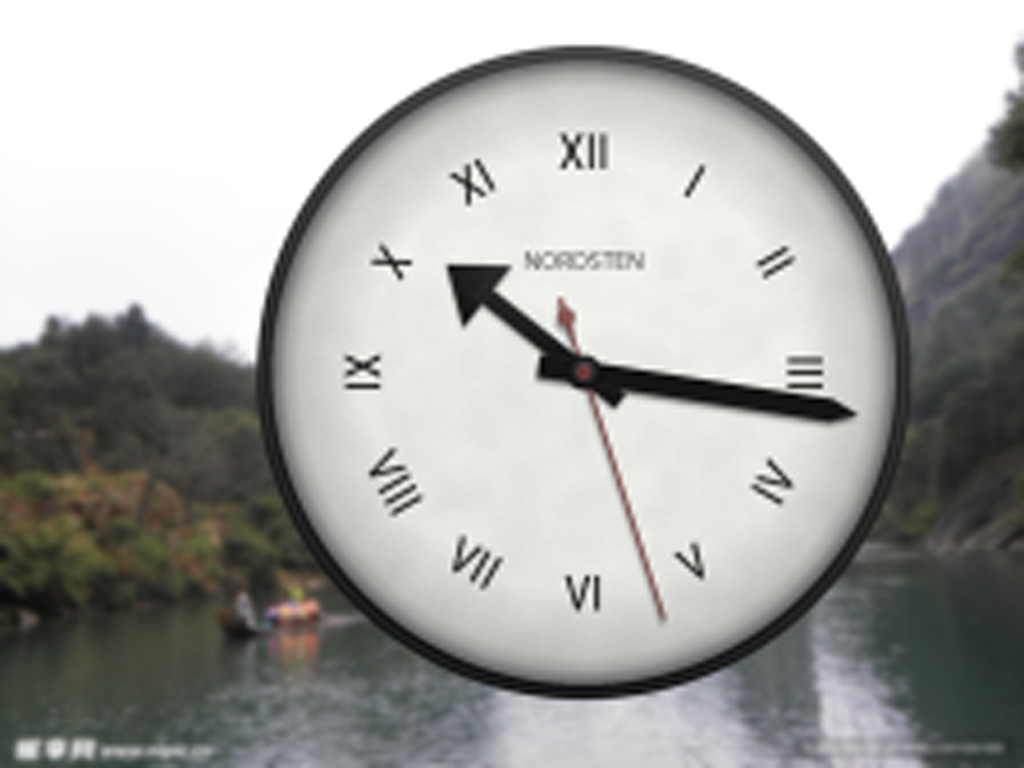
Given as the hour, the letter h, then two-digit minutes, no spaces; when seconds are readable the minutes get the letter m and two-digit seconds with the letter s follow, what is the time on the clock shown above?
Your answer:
10h16m27s
